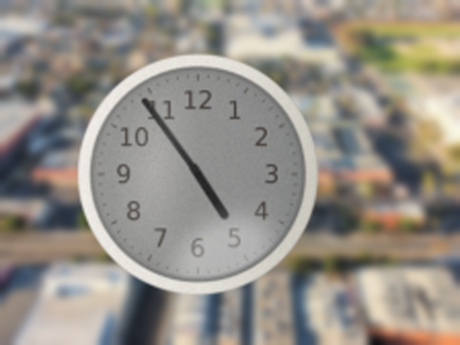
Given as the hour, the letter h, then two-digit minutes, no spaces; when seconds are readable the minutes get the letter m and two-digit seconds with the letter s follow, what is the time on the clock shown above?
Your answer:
4h54
